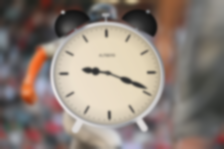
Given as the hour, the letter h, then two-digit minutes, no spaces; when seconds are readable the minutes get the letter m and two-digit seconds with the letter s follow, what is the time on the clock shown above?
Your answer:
9h19
